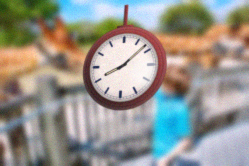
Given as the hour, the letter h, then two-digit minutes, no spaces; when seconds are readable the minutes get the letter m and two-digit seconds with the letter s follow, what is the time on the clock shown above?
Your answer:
8h08
